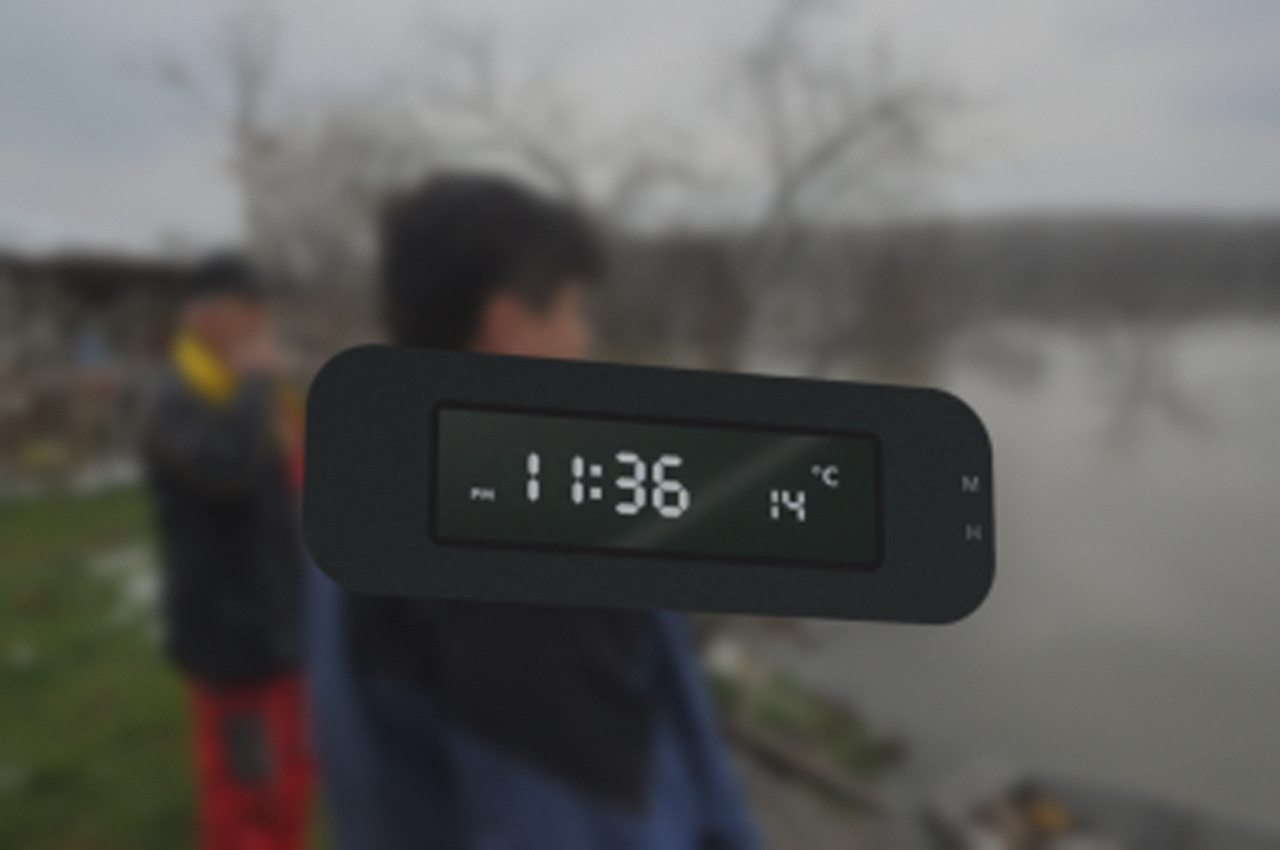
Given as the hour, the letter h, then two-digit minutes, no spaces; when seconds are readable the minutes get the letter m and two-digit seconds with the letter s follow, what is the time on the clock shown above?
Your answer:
11h36
